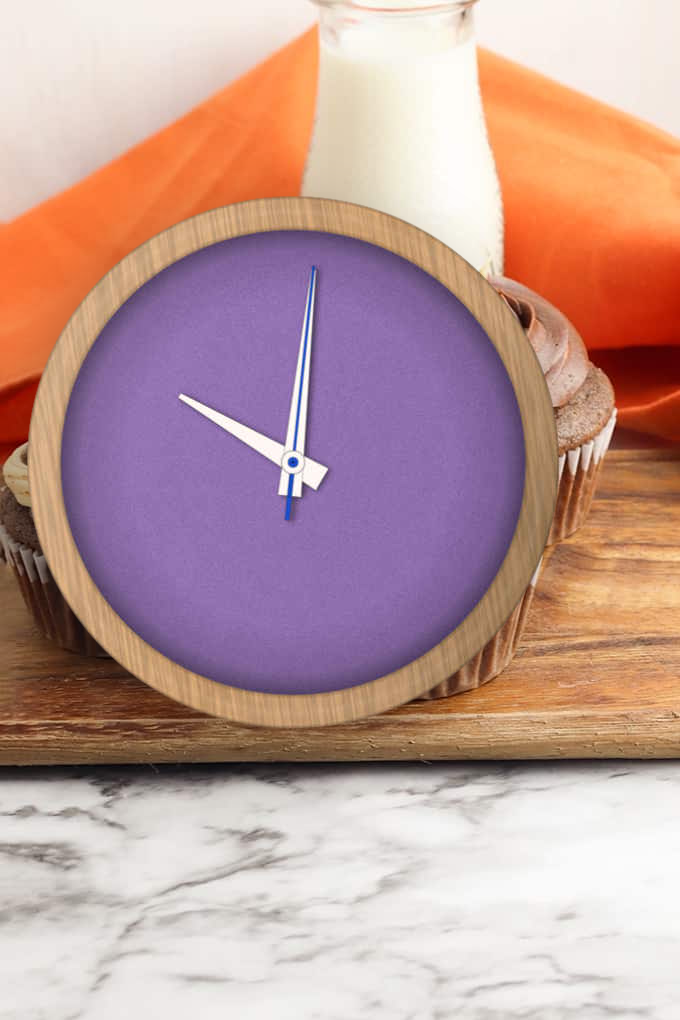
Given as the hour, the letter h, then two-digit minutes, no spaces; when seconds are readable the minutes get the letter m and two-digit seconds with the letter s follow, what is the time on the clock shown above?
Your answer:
10h01m01s
